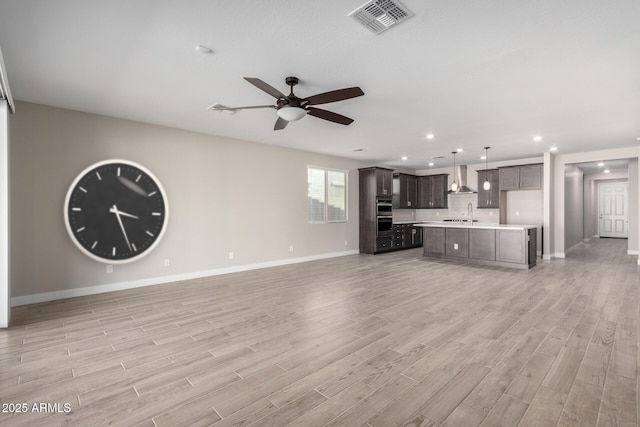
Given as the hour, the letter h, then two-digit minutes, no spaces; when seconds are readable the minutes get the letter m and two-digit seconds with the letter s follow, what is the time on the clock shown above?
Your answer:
3h26
